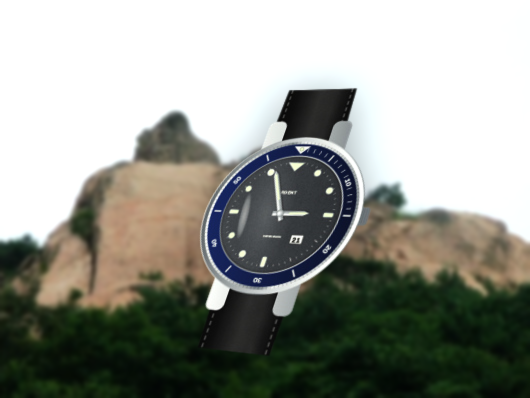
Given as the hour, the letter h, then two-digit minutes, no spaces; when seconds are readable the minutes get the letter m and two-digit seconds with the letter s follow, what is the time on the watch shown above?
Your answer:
2h56
